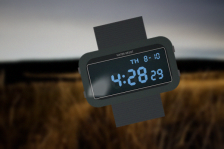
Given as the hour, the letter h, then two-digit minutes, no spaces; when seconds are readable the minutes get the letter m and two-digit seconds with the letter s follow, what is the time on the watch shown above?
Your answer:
4h28m29s
